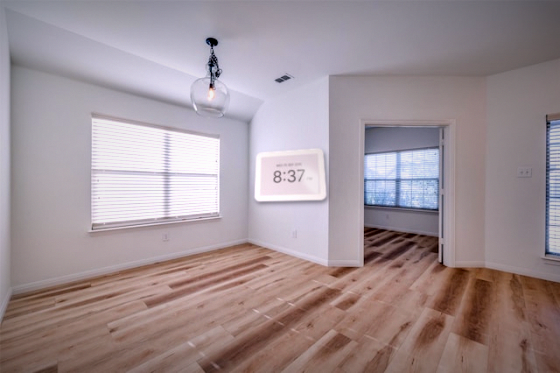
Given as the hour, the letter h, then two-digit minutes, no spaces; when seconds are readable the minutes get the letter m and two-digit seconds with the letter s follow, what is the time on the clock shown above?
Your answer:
8h37
